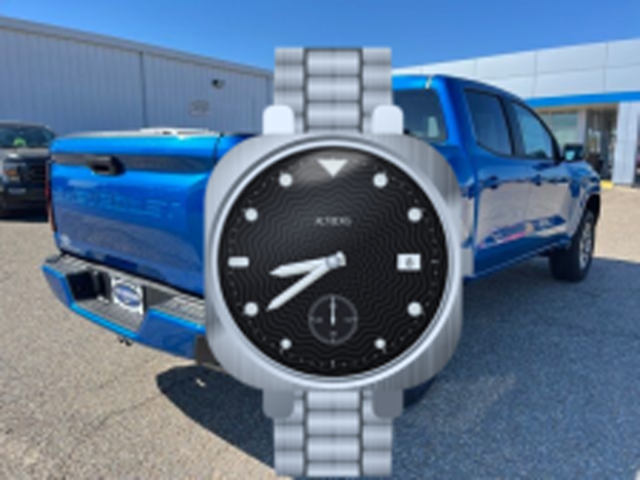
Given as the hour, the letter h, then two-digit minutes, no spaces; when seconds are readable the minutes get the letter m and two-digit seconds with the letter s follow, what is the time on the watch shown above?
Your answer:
8h39
